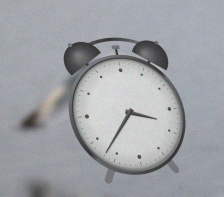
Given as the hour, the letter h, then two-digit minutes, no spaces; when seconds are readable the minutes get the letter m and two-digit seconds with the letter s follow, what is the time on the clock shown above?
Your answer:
3h37
